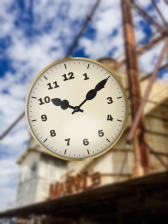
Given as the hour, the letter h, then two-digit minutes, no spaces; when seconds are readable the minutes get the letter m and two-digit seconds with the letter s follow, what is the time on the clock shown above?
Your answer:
10h10
